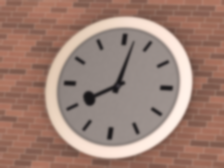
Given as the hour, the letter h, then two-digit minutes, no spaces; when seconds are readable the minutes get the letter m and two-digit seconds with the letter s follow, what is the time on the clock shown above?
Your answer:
8h02
